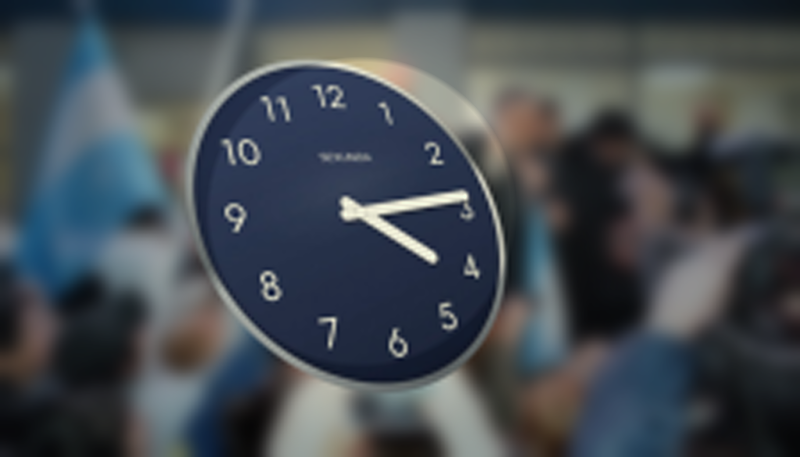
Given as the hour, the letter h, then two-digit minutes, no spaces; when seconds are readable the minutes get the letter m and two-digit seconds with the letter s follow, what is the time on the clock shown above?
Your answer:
4h14
